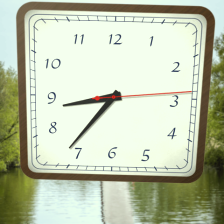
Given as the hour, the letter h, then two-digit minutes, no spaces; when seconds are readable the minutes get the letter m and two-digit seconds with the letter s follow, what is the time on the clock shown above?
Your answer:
8h36m14s
